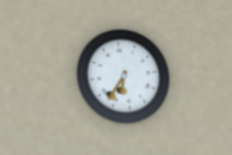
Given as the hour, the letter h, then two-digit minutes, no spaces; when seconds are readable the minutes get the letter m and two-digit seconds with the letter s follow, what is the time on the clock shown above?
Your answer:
6h37
